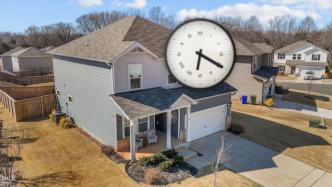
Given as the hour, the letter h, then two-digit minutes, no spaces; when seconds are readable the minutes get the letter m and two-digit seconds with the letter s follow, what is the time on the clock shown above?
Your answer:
6h20
